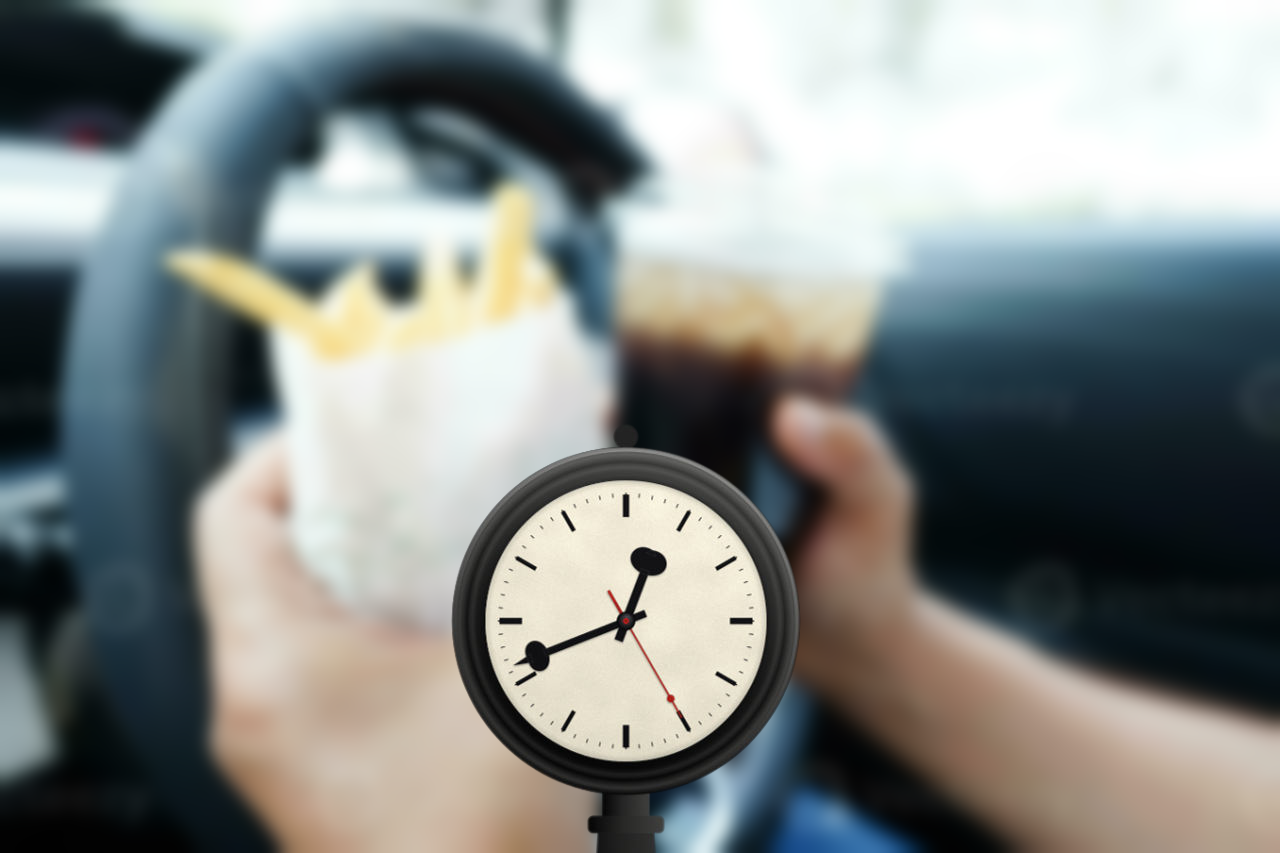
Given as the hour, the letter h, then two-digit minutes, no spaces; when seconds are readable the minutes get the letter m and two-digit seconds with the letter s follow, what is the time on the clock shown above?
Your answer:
12h41m25s
